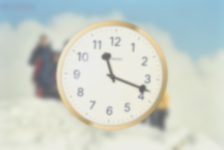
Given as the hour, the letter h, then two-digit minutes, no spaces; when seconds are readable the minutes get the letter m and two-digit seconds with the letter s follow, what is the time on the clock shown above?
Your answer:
11h18
